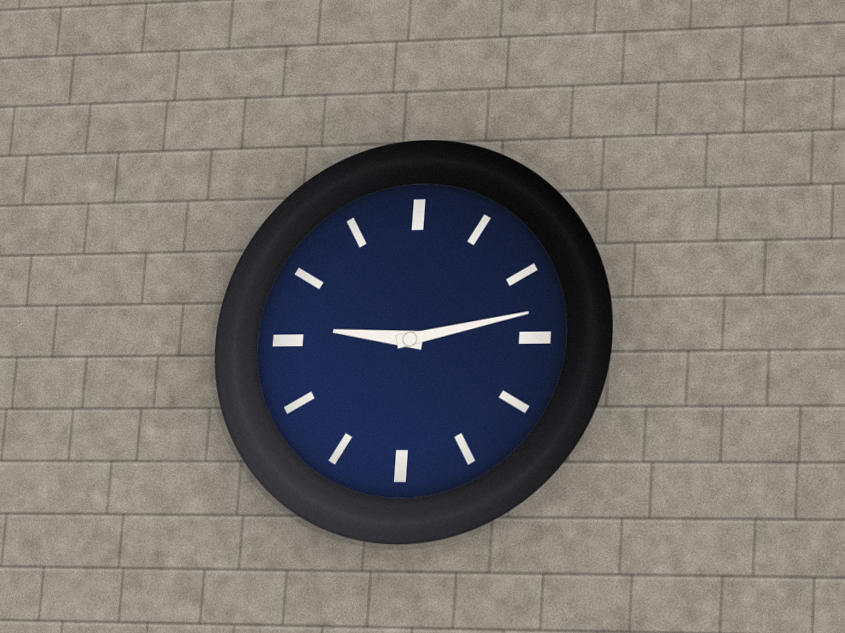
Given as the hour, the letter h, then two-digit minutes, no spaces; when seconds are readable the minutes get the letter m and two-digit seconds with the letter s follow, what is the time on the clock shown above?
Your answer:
9h13
